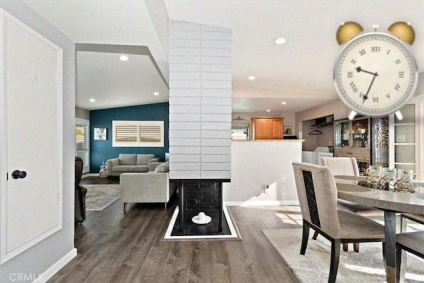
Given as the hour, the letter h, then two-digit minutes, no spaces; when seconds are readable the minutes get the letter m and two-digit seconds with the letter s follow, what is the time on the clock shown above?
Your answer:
9h34
